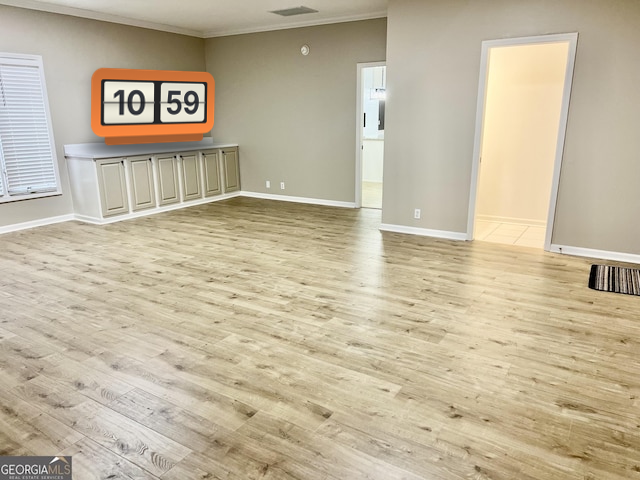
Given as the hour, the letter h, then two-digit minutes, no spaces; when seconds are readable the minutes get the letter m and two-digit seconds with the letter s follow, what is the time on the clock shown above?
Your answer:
10h59
